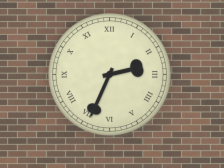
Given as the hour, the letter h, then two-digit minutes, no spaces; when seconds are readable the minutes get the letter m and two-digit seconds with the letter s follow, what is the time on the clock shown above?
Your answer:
2h34
